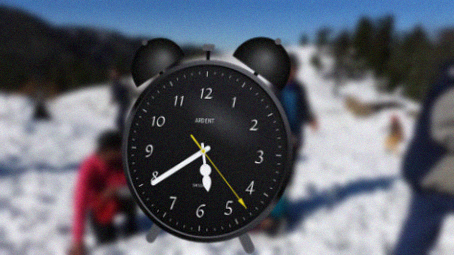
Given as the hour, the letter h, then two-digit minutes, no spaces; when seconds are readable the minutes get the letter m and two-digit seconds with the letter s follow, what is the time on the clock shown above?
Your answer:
5h39m23s
